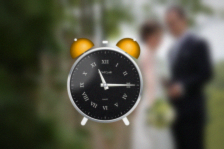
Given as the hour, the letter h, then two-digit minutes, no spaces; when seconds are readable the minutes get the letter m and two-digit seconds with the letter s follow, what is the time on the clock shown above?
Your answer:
11h15
